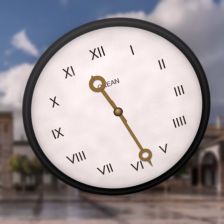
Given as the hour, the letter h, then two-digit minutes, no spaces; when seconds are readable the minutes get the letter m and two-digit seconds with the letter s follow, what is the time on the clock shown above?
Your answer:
11h28
